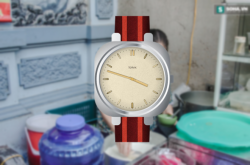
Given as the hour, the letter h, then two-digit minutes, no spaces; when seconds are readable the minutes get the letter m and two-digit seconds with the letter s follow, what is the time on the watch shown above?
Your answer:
3h48
